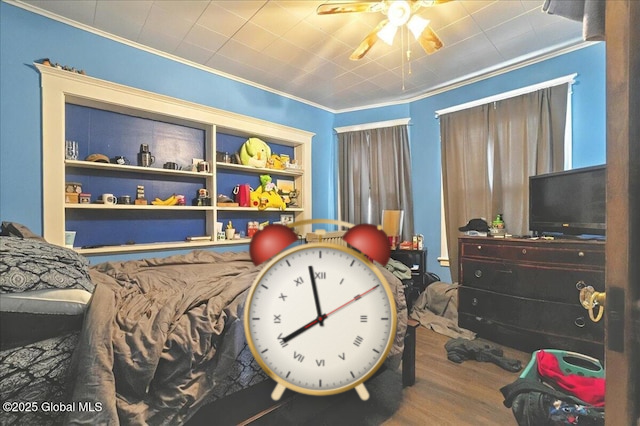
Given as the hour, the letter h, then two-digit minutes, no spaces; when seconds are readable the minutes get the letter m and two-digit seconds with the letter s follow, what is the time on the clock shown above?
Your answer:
7h58m10s
